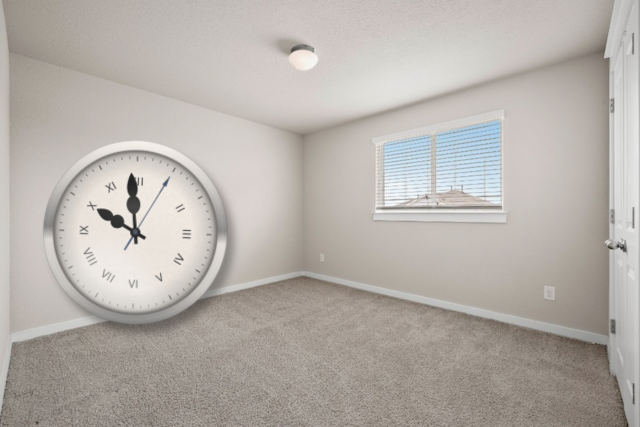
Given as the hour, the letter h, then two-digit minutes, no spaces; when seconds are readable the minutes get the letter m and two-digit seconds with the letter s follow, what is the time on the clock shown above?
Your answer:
9h59m05s
